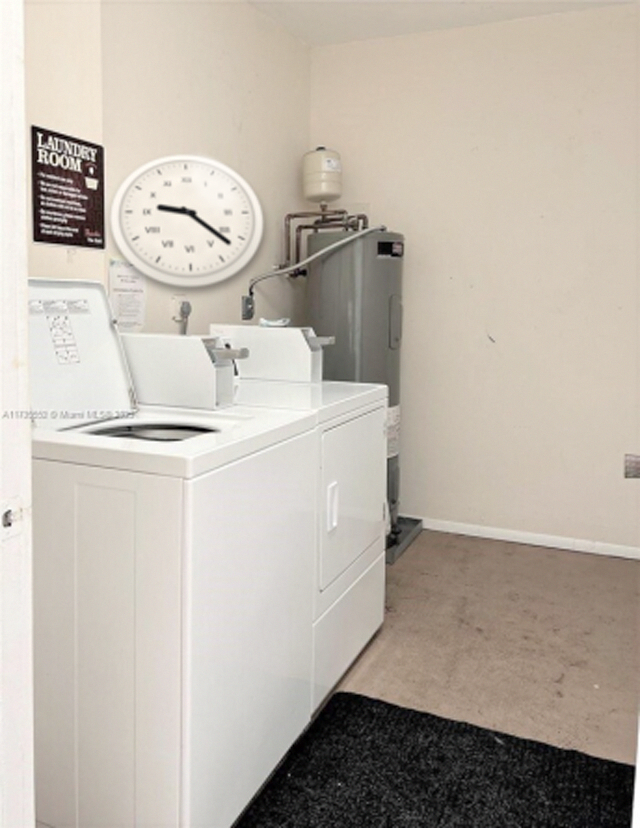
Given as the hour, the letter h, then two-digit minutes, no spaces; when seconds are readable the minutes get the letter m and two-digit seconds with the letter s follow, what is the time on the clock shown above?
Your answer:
9h22
